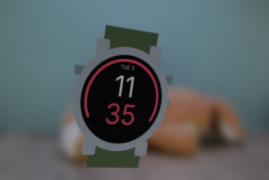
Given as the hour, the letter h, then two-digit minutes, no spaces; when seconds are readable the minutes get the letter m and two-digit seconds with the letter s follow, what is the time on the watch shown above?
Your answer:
11h35
